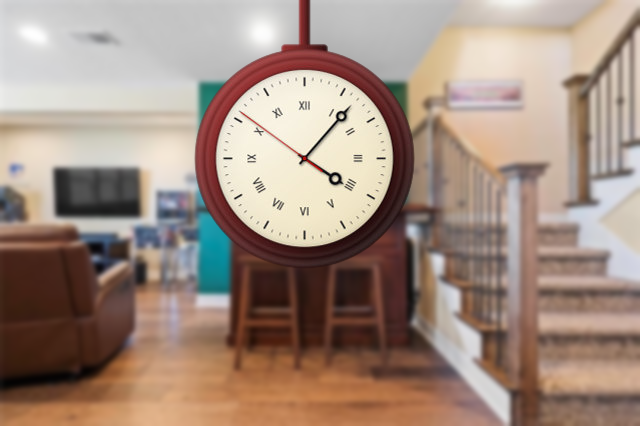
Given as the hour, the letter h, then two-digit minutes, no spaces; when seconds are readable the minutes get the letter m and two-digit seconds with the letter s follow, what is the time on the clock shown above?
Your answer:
4h06m51s
